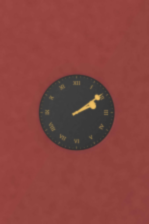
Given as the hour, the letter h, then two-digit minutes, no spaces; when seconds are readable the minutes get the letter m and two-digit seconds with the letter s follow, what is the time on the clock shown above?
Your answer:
2h09
